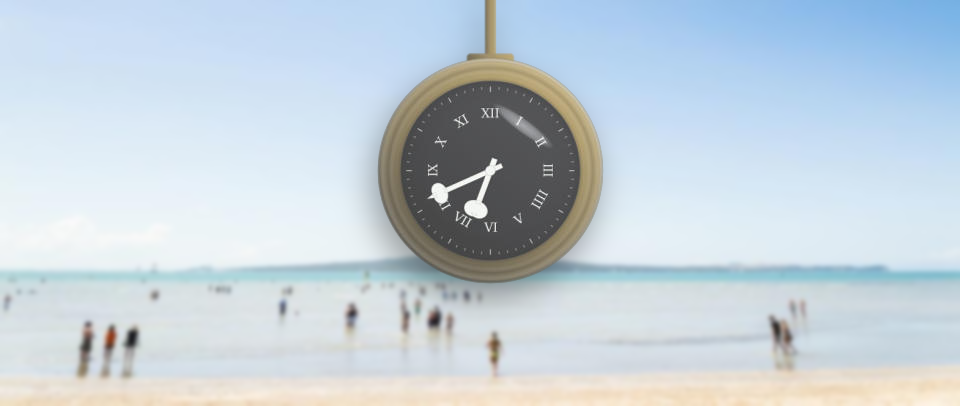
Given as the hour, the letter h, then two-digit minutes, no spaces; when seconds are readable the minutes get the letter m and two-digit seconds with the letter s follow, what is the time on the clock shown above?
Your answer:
6h41
